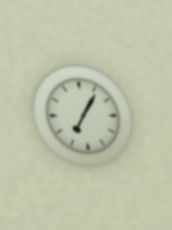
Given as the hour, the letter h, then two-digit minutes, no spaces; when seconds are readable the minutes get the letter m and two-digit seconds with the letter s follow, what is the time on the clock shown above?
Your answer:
7h06
